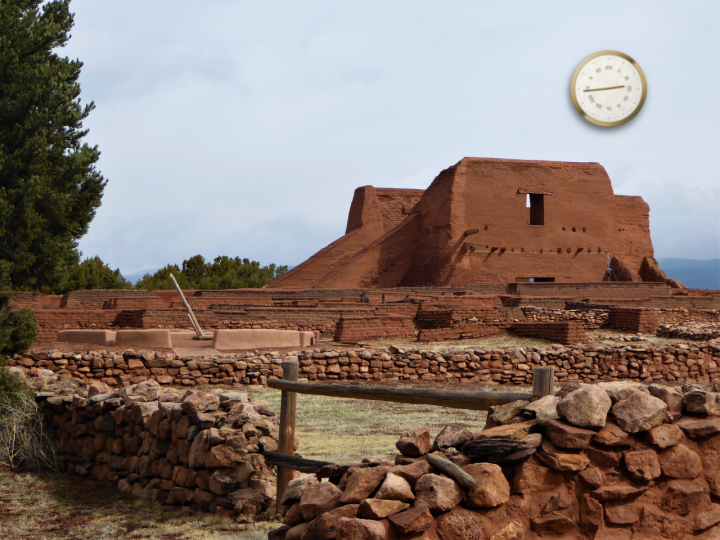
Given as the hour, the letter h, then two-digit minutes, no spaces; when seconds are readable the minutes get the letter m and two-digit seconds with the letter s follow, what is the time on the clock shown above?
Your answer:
2h44
